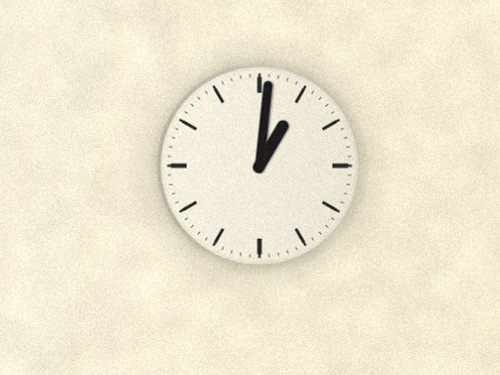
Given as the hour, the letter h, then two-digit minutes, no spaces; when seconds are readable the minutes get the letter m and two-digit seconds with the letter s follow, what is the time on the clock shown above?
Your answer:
1h01
